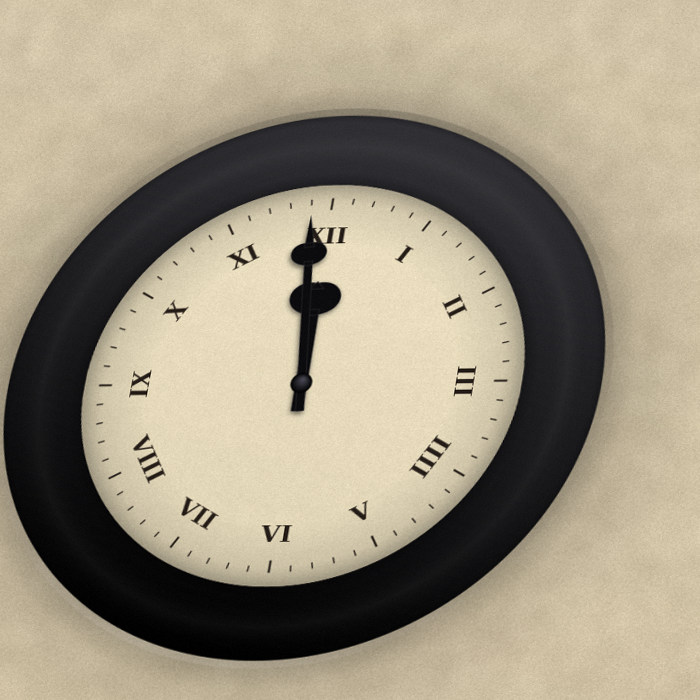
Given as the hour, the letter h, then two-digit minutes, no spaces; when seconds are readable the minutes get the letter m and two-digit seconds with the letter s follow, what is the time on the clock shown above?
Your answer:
11h59
